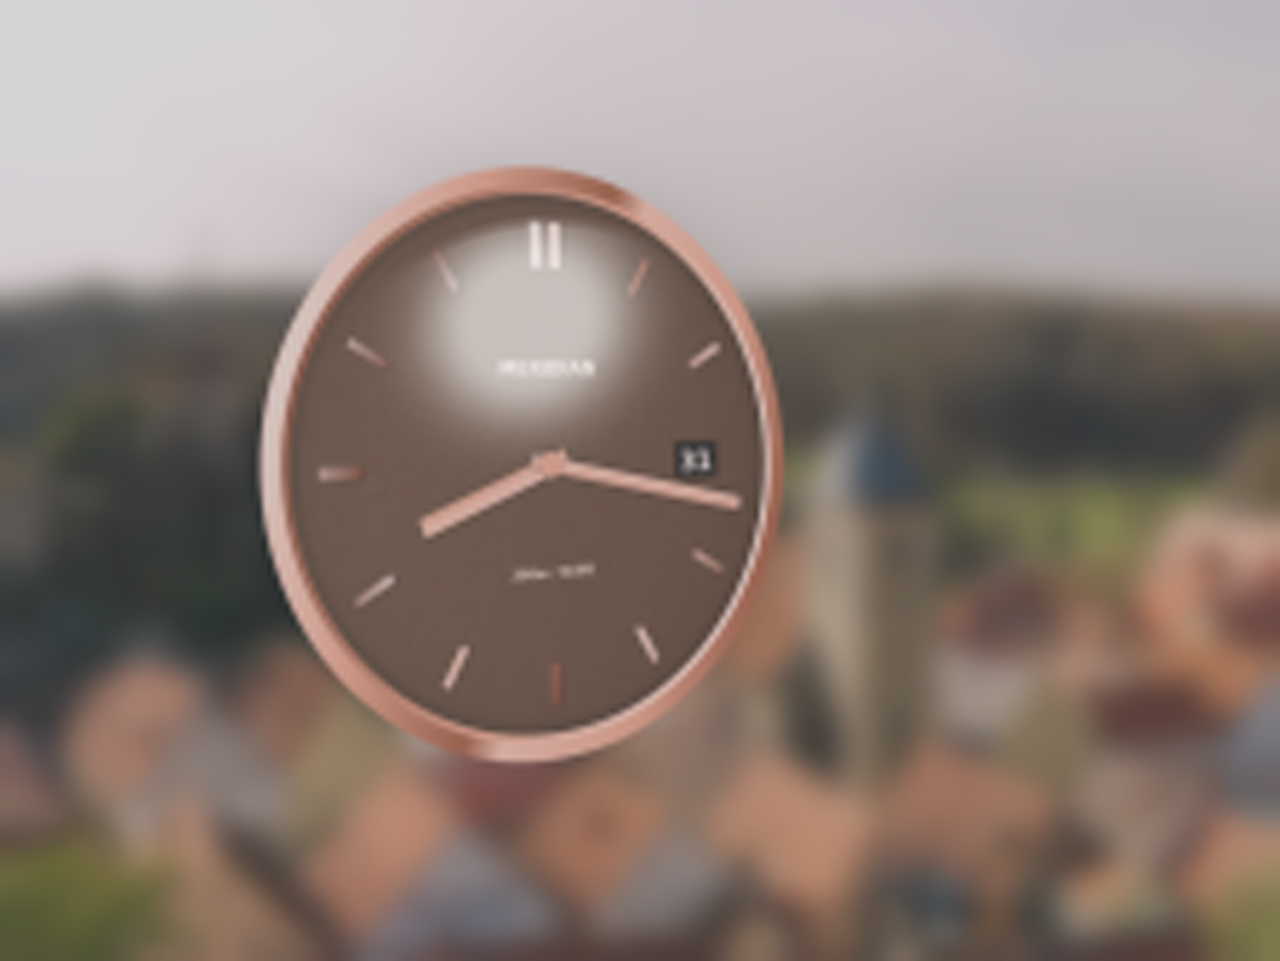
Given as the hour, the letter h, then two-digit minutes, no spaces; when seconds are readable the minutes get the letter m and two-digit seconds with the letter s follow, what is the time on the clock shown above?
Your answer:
8h17
